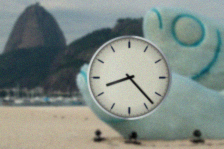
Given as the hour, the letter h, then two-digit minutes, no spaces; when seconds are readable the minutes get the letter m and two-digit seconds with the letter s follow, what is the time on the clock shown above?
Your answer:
8h23
